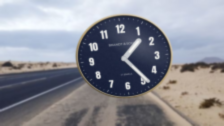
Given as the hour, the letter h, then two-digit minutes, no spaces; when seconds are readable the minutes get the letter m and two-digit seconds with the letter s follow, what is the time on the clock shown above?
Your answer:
1h24
